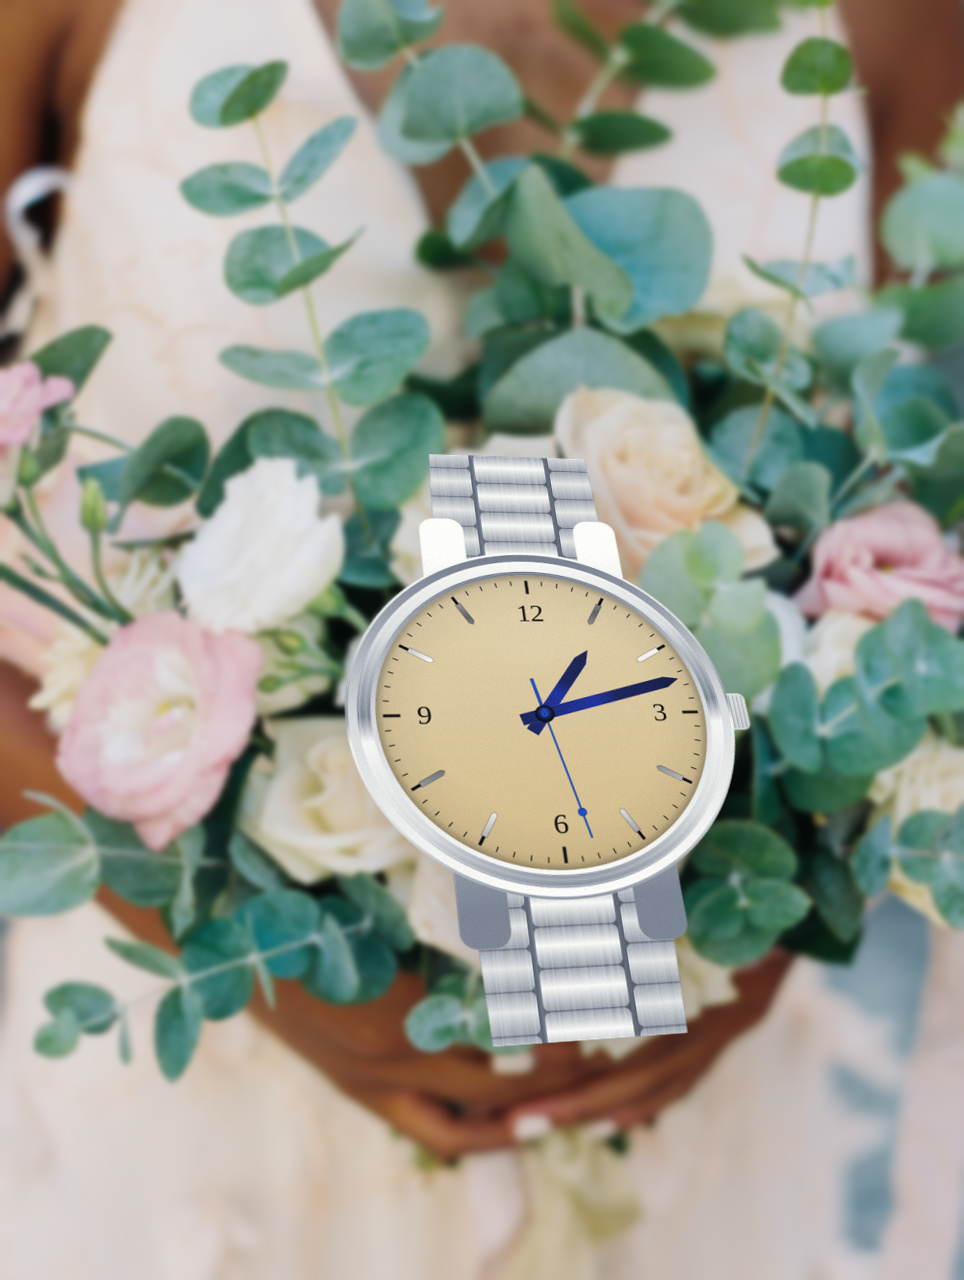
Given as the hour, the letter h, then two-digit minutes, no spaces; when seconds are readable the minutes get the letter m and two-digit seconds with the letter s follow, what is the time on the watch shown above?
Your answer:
1h12m28s
